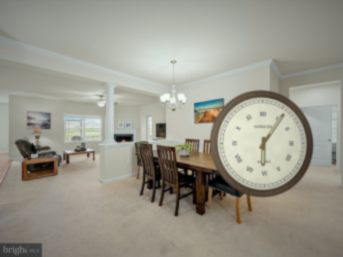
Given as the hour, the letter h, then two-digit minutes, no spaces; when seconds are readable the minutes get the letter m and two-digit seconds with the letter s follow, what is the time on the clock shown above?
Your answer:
6h06
